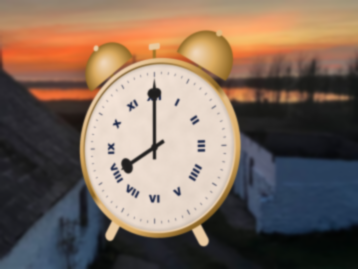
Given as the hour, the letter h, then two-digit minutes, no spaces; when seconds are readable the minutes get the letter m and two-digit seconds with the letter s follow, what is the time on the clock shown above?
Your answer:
8h00
